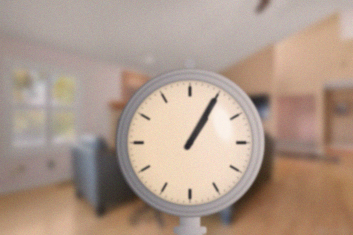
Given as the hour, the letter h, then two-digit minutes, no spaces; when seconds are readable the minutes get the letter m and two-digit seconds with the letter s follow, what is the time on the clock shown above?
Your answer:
1h05
